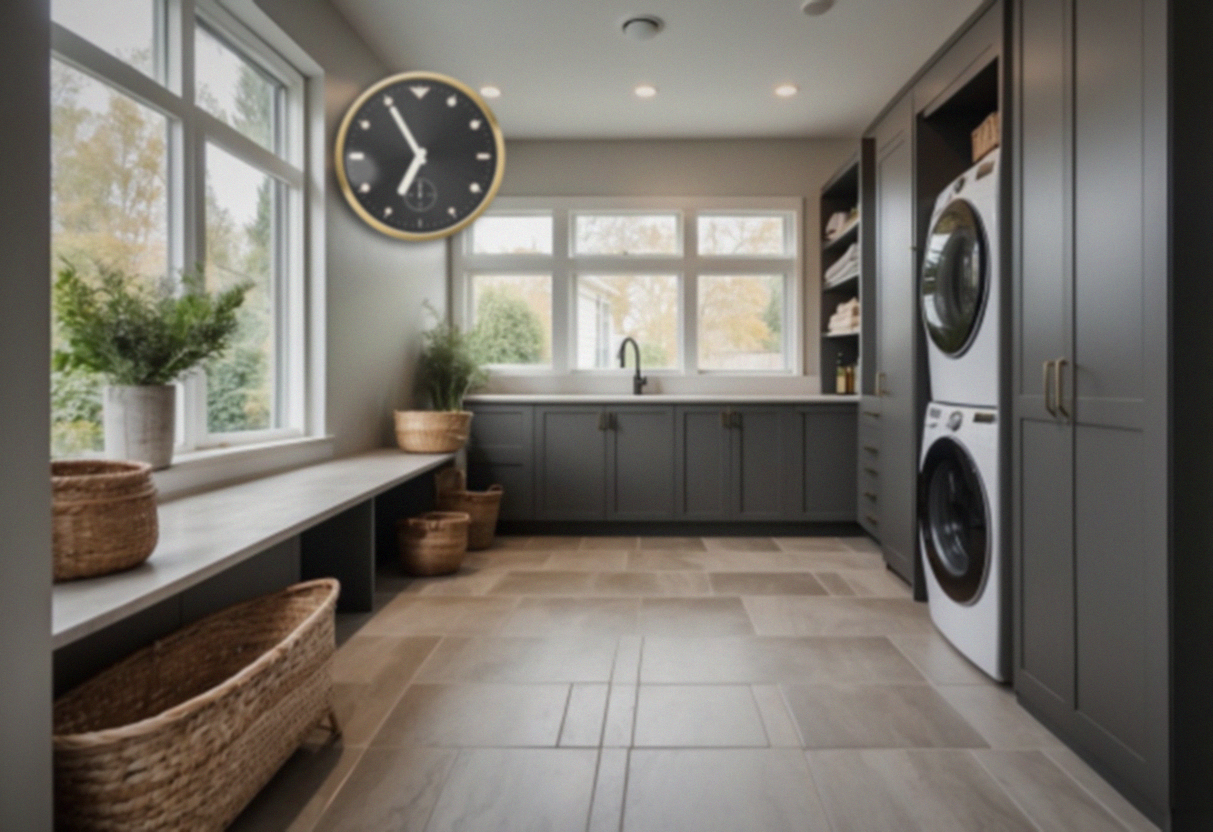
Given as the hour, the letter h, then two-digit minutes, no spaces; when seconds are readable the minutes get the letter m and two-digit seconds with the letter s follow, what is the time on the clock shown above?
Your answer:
6h55
